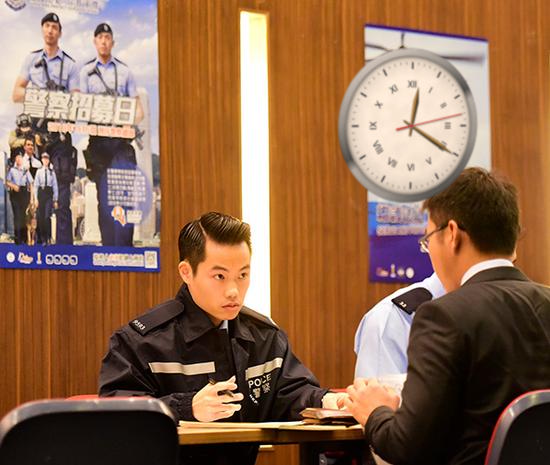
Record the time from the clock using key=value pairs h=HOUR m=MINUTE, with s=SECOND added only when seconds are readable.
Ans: h=12 m=20 s=13
